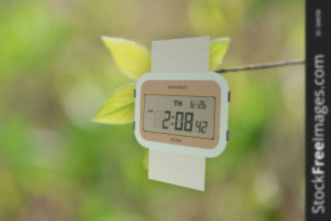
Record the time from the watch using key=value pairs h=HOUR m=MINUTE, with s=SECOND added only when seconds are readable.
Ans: h=2 m=8 s=42
